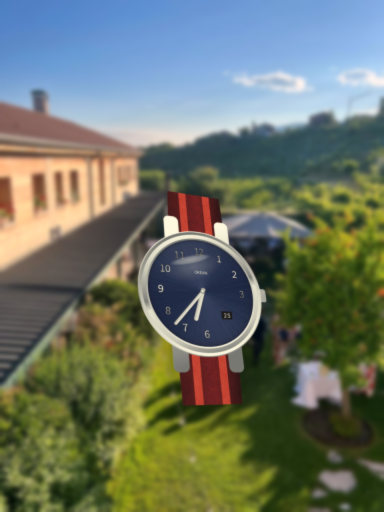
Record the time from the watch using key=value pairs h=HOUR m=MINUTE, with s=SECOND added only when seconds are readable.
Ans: h=6 m=37
